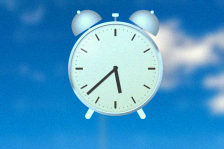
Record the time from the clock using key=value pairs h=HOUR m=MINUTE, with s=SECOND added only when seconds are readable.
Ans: h=5 m=38
